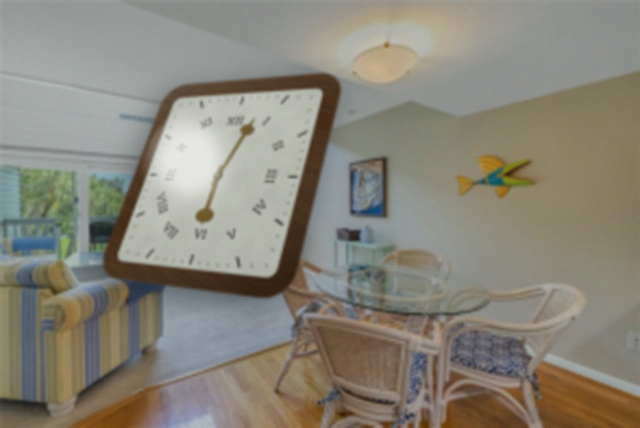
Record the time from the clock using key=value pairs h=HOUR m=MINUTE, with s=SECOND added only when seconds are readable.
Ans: h=6 m=3
